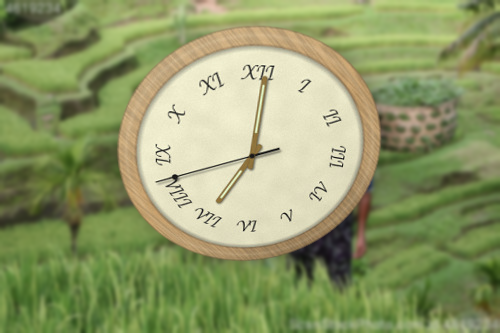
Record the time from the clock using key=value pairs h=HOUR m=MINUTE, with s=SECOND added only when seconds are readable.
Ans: h=7 m=0 s=42
